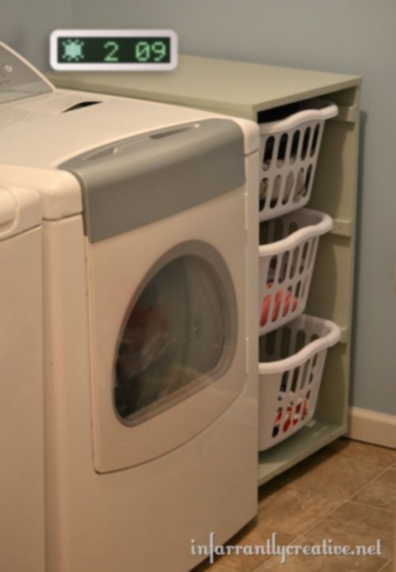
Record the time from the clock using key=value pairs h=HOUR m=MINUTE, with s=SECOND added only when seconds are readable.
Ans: h=2 m=9
